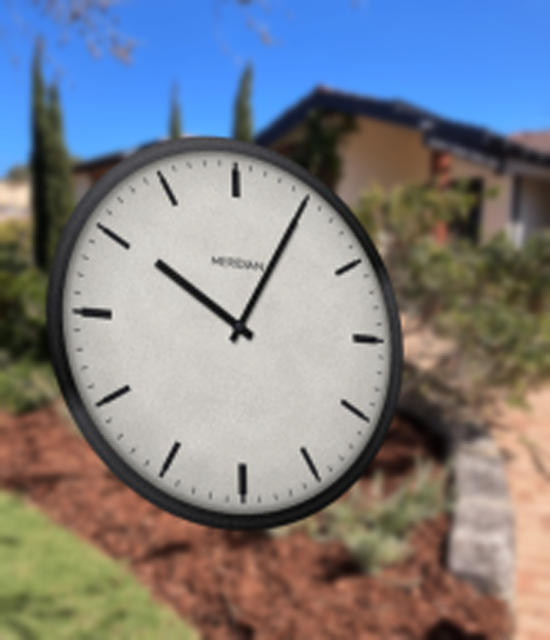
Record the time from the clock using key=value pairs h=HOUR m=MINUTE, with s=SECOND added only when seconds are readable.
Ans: h=10 m=5
